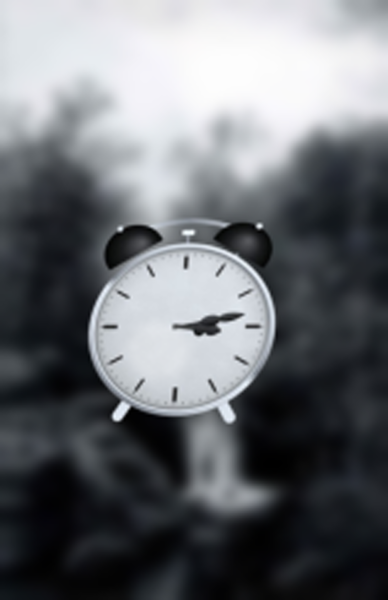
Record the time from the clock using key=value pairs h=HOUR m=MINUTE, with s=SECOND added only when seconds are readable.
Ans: h=3 m=13
